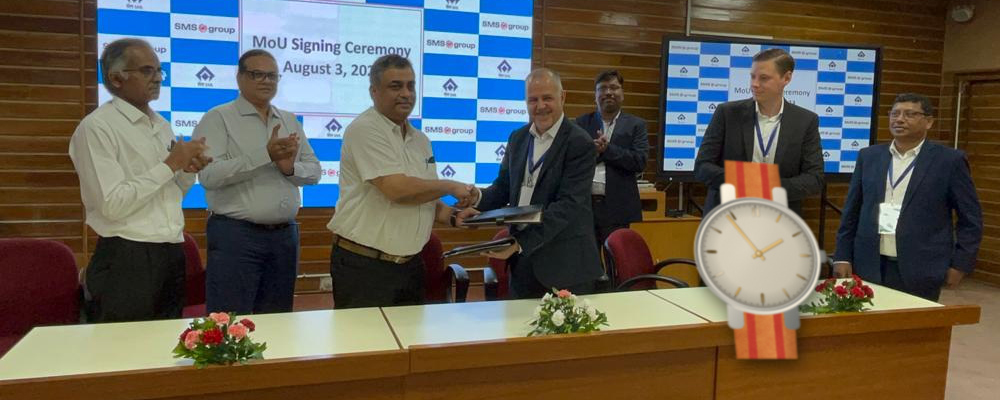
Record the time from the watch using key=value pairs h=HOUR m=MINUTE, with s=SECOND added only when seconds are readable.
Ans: h=1 m=54
